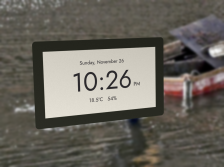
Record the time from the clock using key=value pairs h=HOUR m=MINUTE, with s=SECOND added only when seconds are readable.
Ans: h=10 m=26
